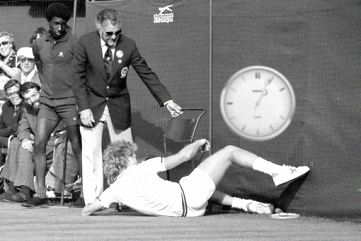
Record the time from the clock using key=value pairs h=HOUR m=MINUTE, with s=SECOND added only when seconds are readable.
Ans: h=1 m=4
